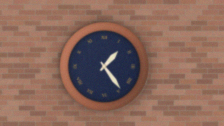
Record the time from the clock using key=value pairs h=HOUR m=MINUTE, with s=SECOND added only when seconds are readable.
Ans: h=1 m=24
